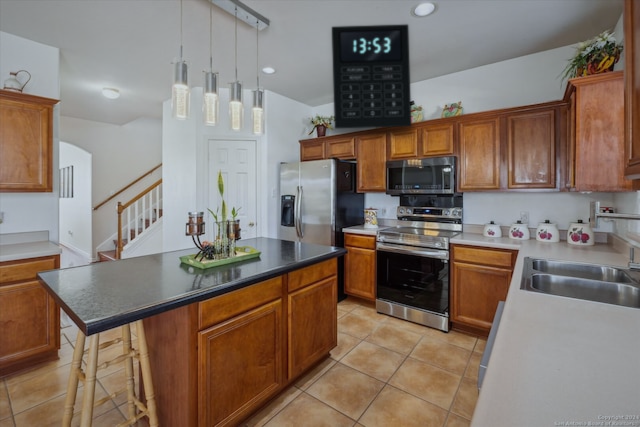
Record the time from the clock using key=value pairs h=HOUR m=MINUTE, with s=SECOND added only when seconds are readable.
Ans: h=13 m=53
